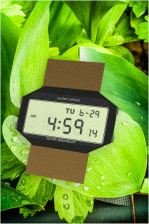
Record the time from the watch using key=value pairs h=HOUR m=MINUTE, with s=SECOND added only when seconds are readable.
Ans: h=4 m=59 s=14
